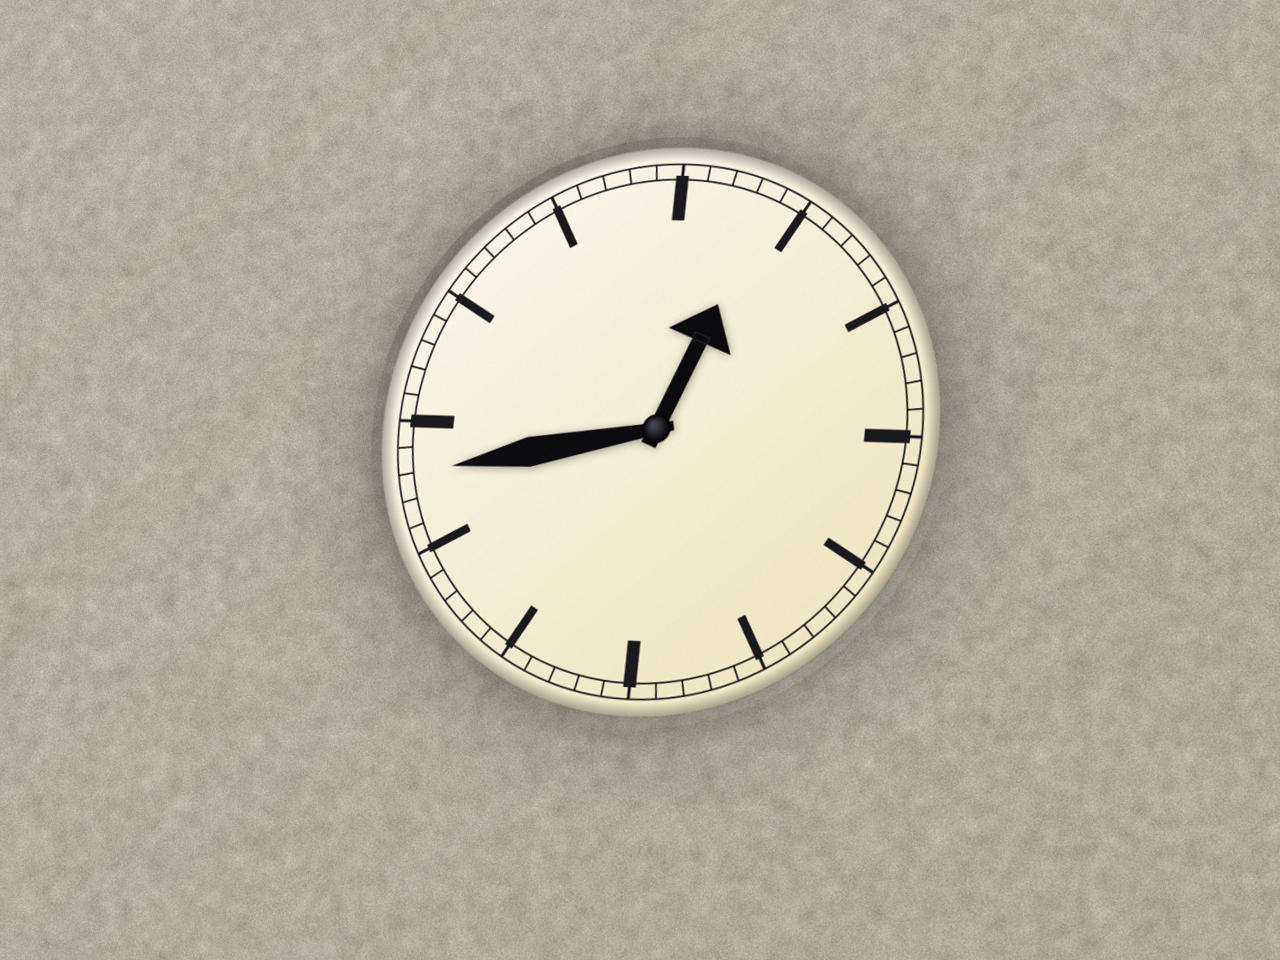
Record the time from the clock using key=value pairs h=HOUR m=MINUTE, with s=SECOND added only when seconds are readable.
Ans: h=12 m=43
